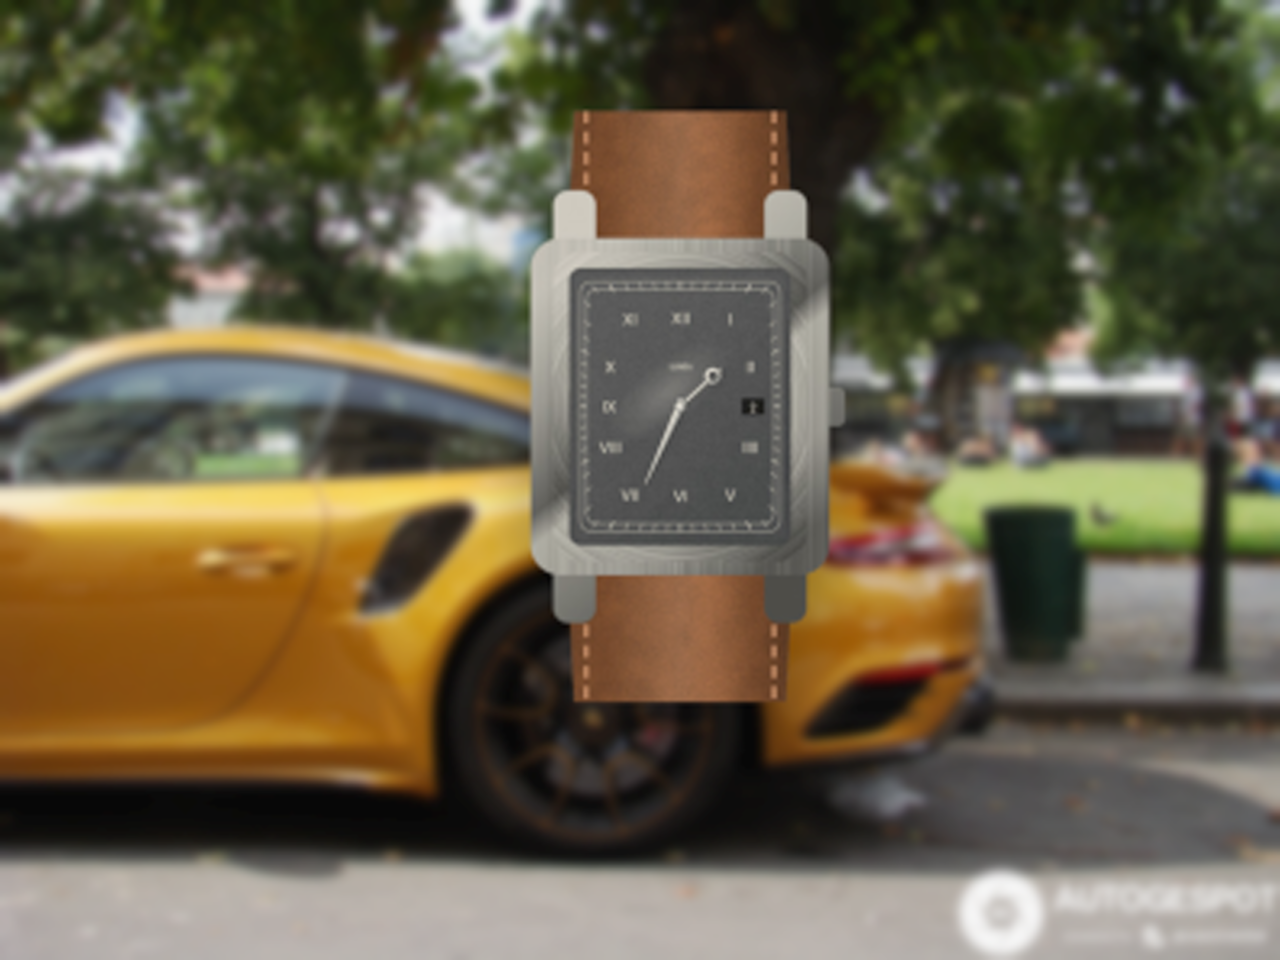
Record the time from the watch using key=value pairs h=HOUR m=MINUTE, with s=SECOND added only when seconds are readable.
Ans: h=1 m=34
